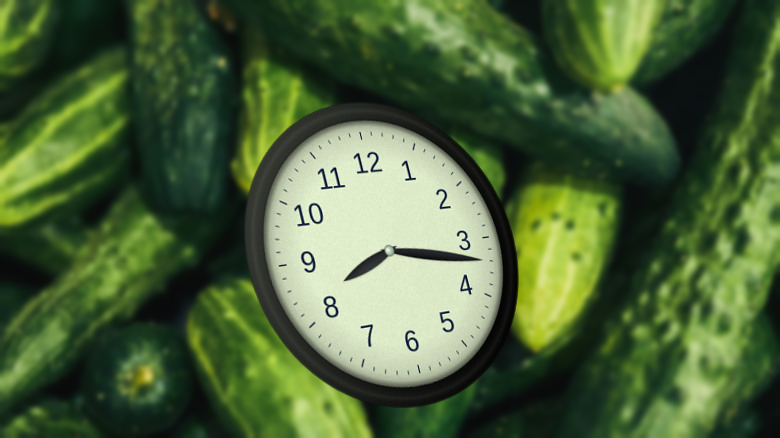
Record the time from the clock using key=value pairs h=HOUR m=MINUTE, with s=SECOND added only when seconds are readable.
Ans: h=8 m=17
